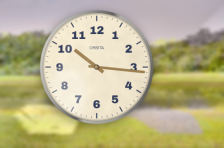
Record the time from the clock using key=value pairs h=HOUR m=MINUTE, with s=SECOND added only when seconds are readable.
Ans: h=10 m=16
